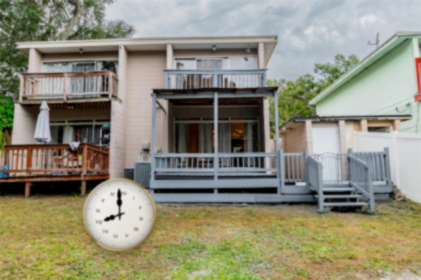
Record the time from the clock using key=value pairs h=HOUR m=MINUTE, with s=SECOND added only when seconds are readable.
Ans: h=7 m=58
